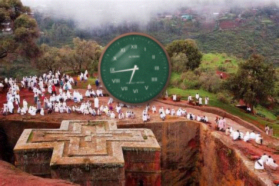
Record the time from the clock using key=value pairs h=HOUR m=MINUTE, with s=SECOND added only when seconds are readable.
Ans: h=6 m=44
